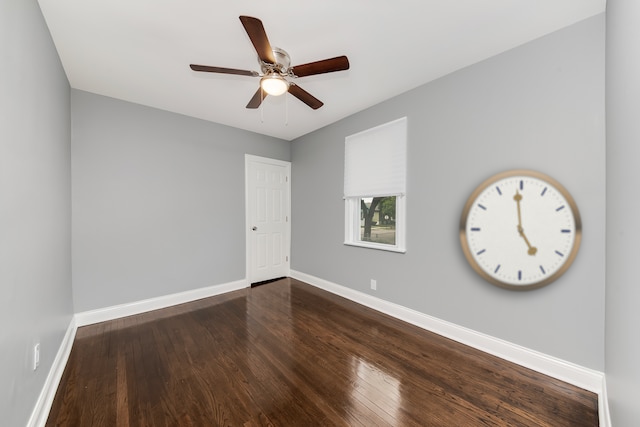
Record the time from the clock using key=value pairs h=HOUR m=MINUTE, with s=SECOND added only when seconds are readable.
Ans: h=4 m=59
